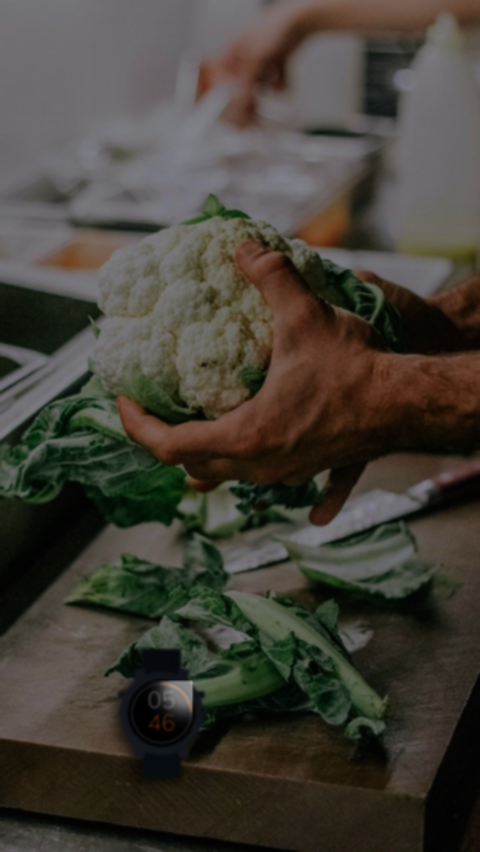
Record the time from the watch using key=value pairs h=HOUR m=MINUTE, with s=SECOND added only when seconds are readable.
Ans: h=5 m=46
